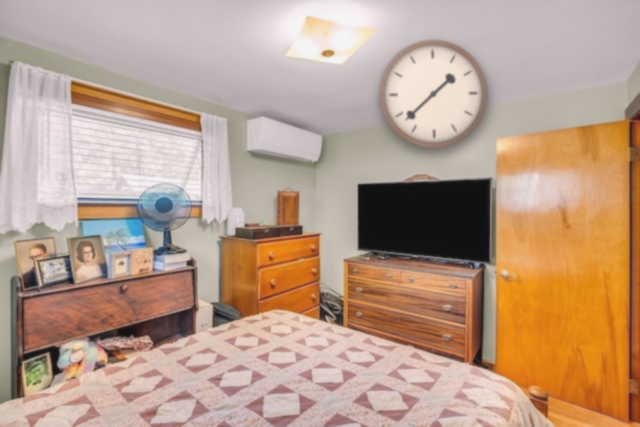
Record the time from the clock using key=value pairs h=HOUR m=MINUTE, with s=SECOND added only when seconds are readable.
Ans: h=1 m=38
